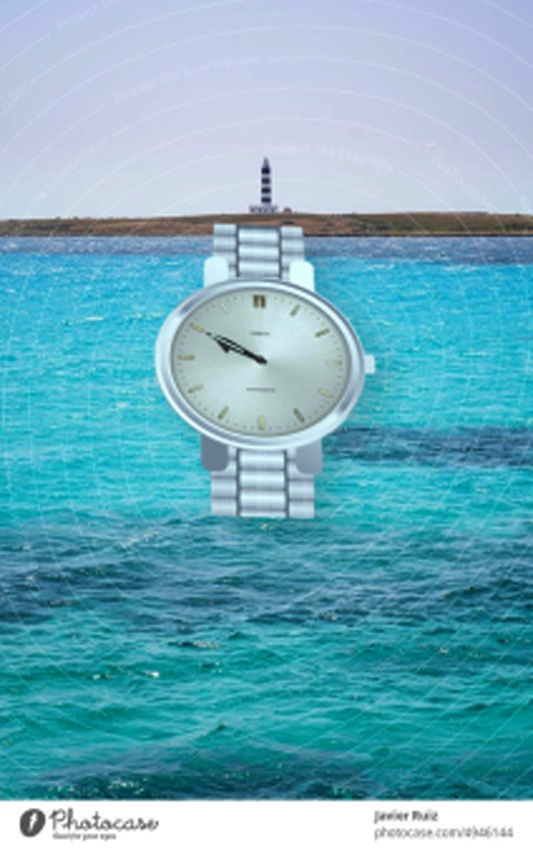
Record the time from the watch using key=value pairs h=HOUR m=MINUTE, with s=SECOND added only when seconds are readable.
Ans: h=9 m=50
